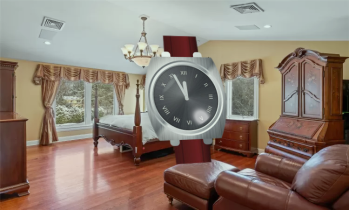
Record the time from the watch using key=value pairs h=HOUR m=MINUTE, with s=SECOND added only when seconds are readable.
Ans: h=11 m=56
